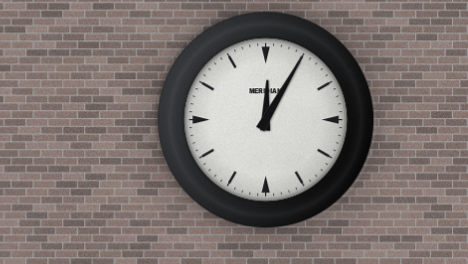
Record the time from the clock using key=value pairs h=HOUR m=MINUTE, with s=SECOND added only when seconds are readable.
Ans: h=12 m=5
